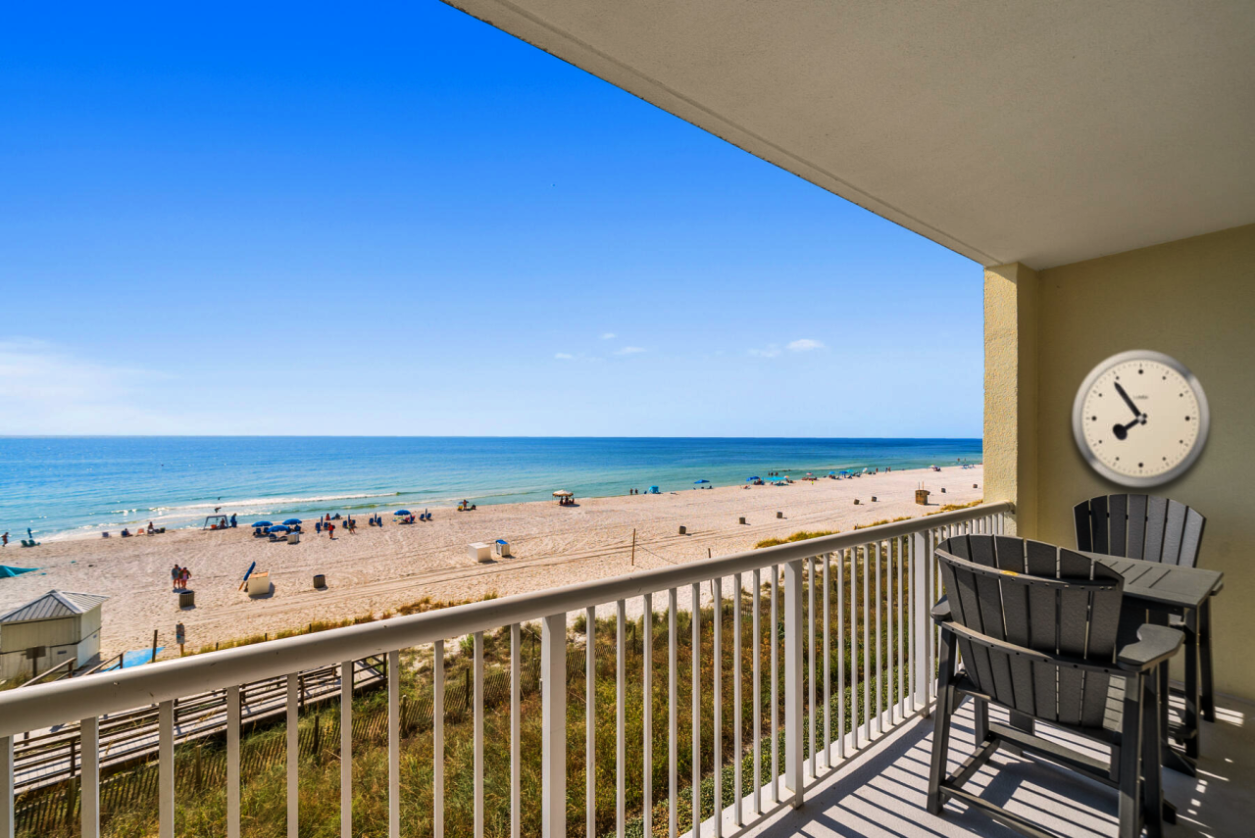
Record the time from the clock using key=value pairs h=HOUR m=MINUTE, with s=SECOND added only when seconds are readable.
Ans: h=7 m=54
